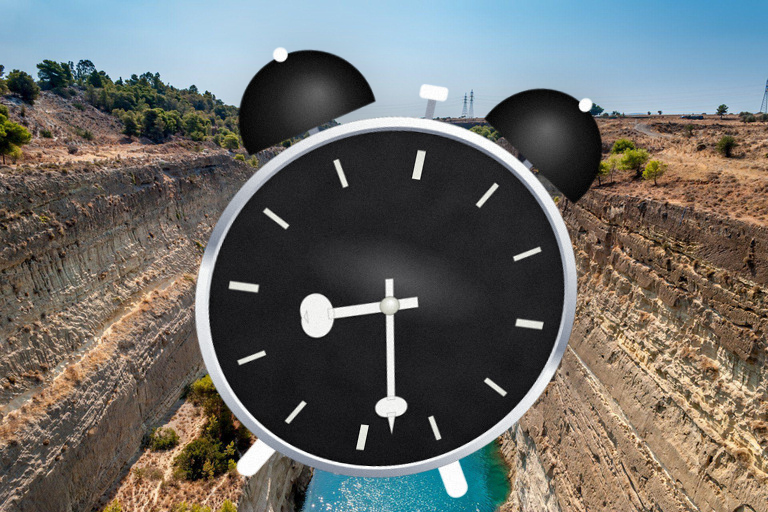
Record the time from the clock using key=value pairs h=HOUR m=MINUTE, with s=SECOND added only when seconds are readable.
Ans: h=8 m=28
